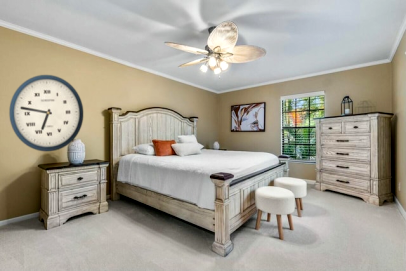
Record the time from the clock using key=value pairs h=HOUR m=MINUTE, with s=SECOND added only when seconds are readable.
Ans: h=6 m=47
